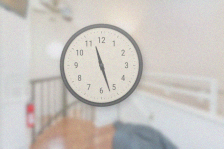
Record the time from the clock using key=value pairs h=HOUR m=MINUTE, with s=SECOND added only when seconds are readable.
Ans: h=11 m=27
